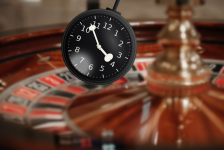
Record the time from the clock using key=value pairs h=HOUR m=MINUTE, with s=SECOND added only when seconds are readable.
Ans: h=3 m=53
